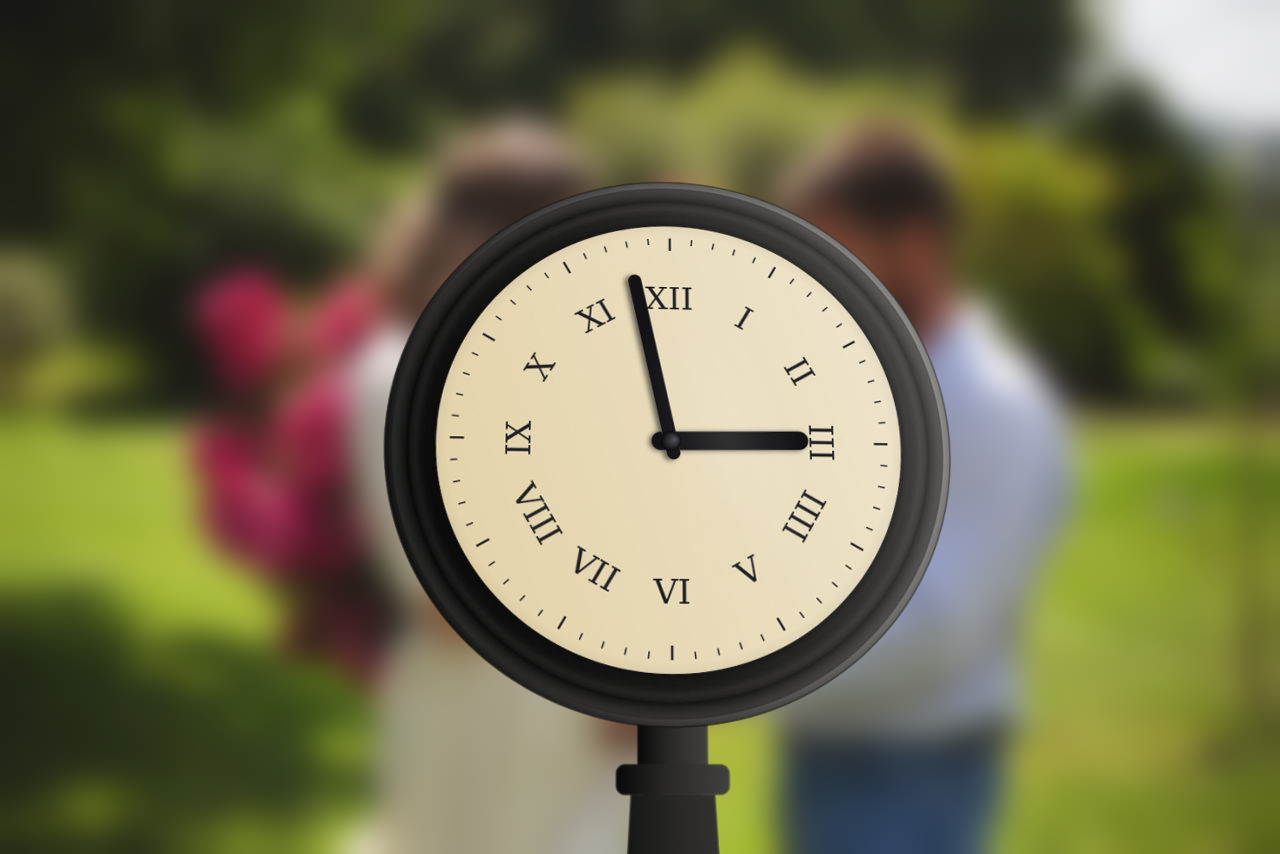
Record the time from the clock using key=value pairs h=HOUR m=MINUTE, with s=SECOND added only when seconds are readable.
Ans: h=2 m=58
